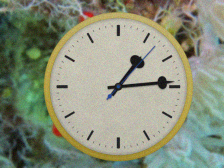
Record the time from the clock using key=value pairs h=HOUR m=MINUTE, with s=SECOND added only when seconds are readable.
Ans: h=1 m=14 s=7
